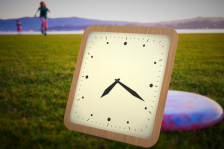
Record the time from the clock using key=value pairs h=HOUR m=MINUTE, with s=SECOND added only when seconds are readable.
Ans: h=7 m=19
